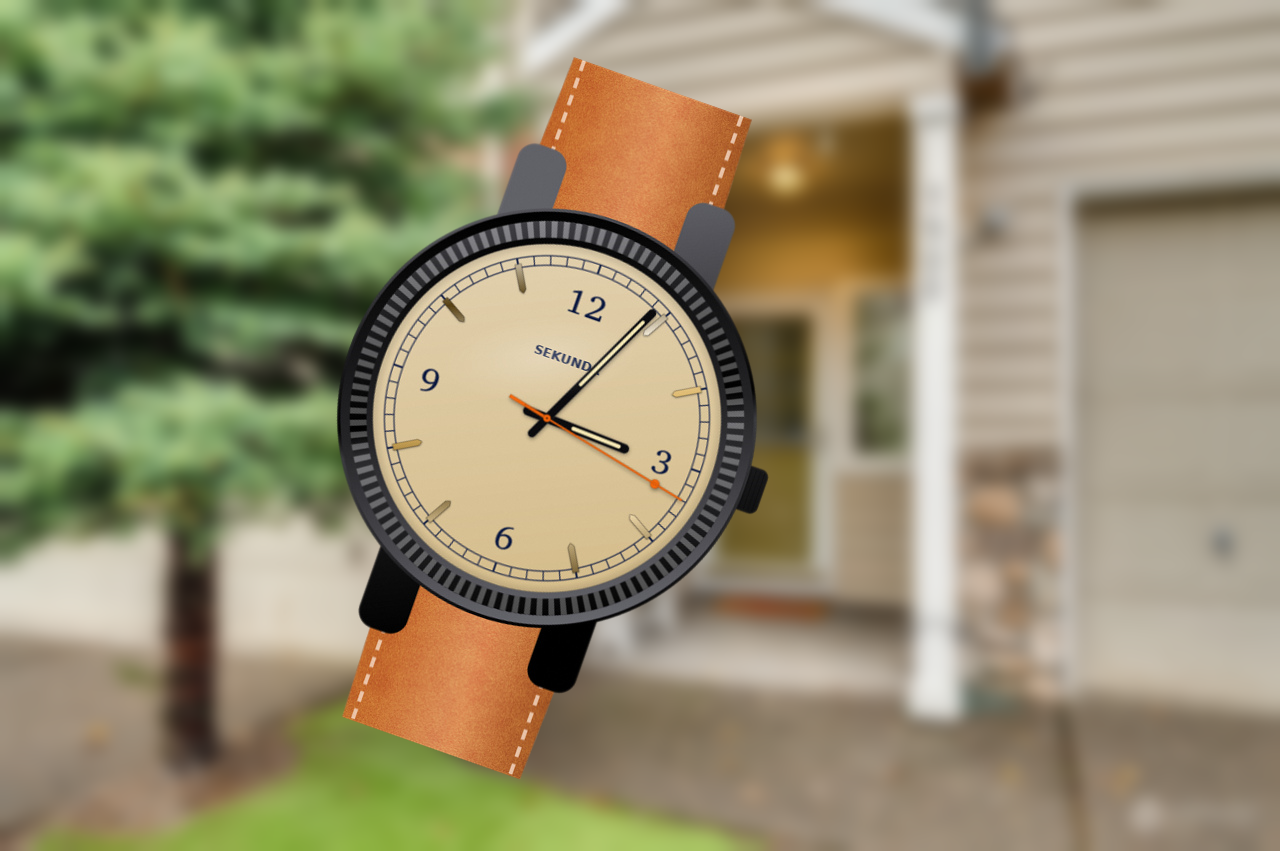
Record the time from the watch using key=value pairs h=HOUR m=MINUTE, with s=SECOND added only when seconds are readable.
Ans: h=3 m=4 s=17
